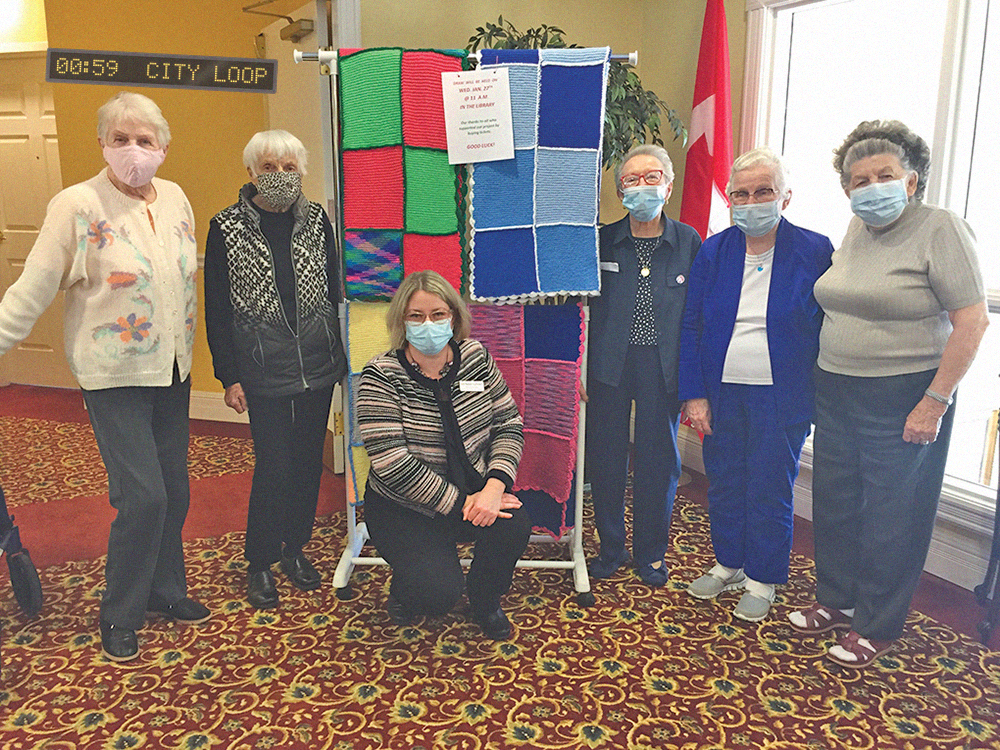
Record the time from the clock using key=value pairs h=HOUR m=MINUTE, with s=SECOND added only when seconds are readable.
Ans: h=0 m=59
